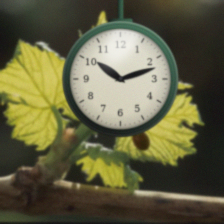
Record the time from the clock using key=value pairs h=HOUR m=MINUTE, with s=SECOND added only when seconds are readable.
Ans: h=10 m=12
